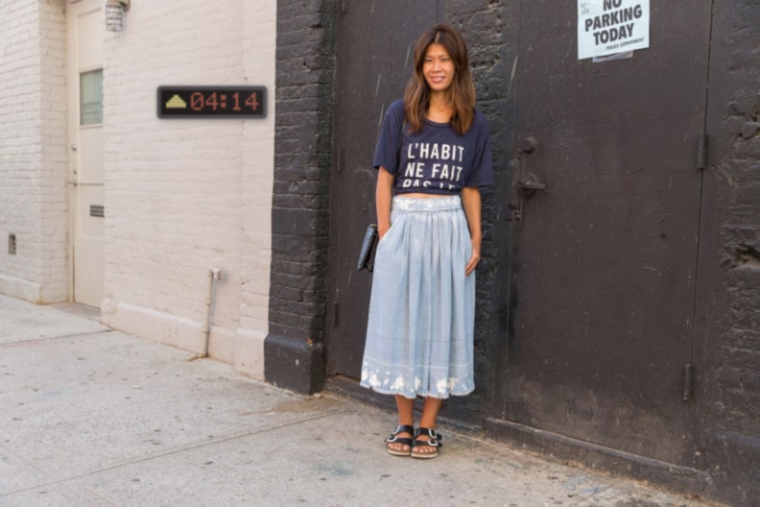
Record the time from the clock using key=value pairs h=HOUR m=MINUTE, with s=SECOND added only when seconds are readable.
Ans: h=4 m=14
